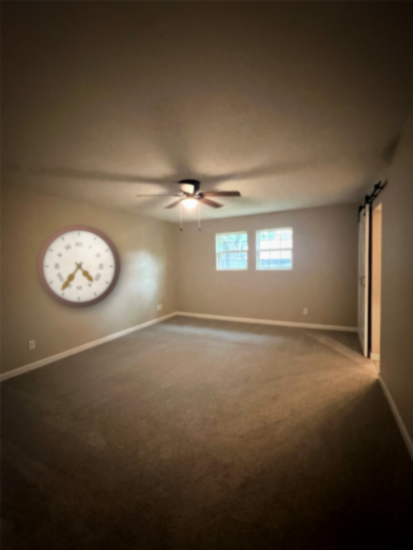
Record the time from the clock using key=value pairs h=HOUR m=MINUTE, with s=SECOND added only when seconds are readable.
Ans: h=4 m=36
